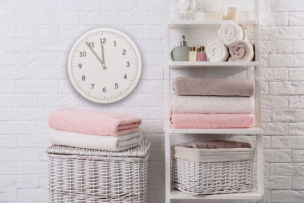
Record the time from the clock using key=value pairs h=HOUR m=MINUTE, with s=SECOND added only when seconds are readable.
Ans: h=11 m=54
